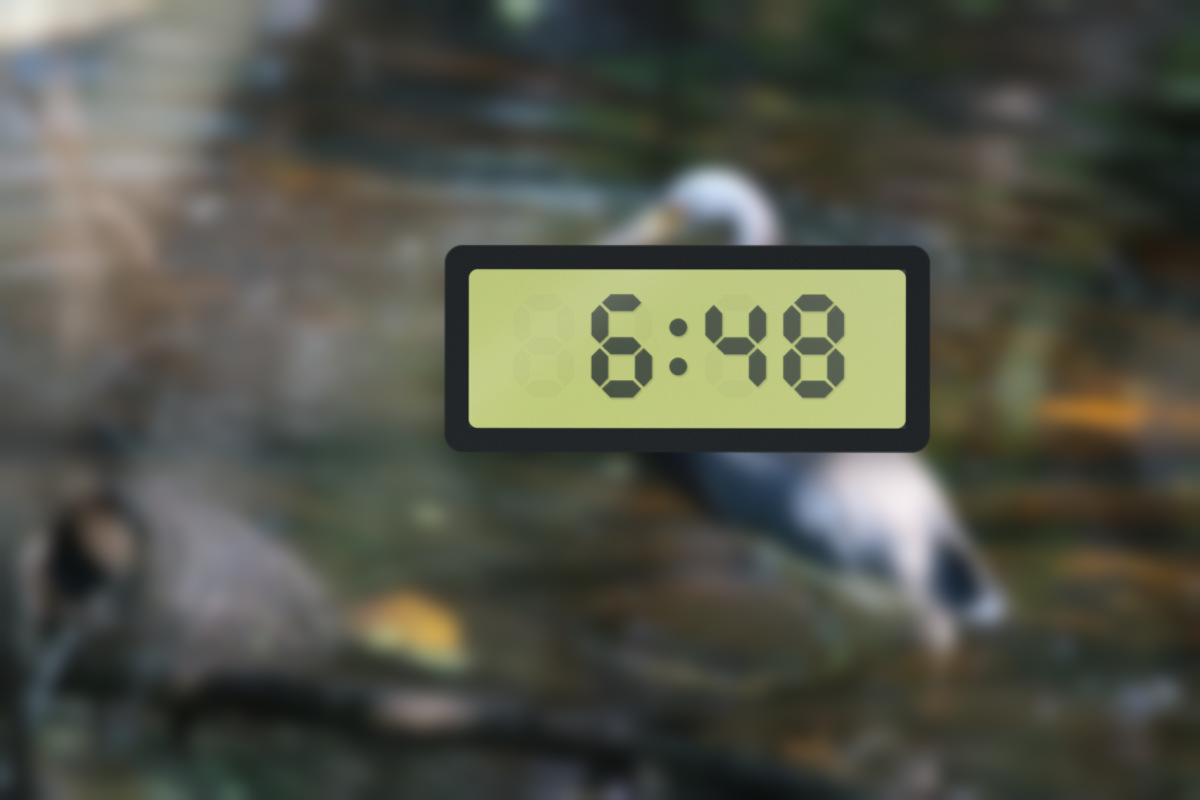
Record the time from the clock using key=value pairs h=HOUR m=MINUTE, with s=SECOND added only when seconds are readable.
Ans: h=6 m=48
